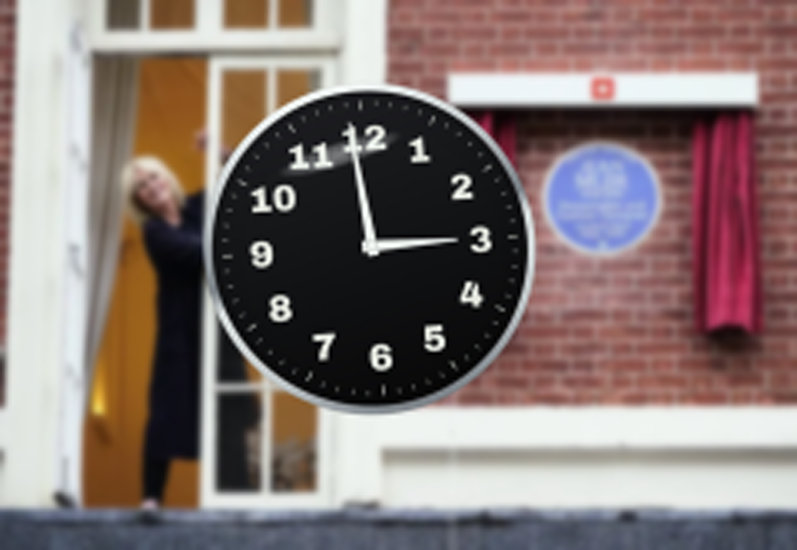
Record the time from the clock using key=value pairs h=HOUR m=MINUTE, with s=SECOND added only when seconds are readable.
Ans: h=2 m=59
